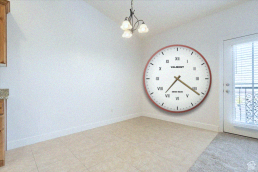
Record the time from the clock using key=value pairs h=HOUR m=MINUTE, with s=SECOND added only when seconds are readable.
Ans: h=7 m=21
